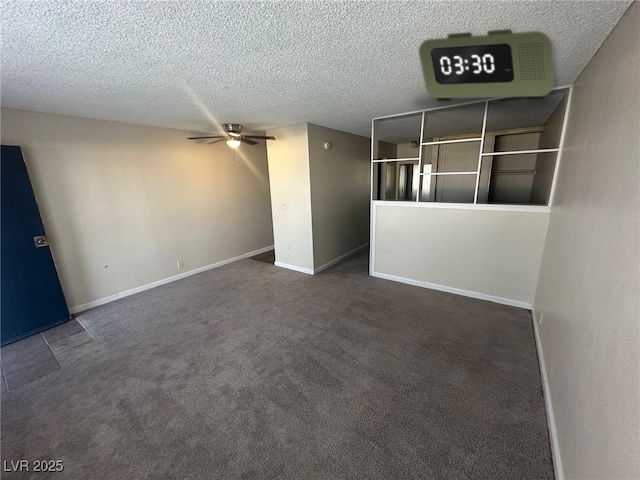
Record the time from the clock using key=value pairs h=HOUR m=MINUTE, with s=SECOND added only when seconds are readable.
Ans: h=3 m=30
